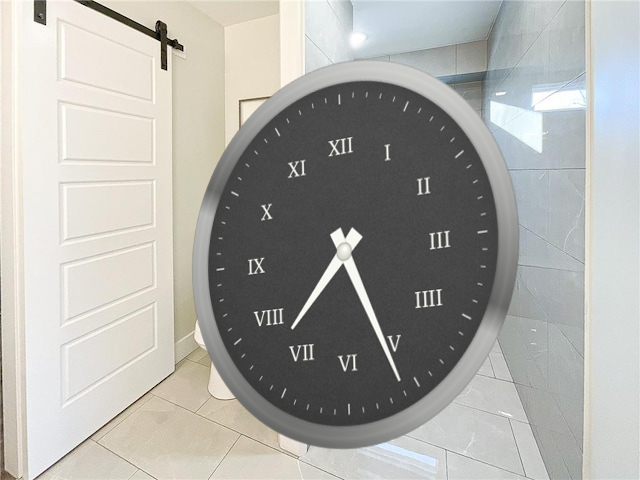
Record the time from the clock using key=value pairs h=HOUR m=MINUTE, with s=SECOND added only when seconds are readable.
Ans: h=7 m=26
